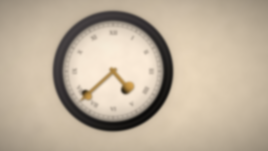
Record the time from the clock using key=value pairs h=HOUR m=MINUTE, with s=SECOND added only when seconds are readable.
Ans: h=4 m=38
